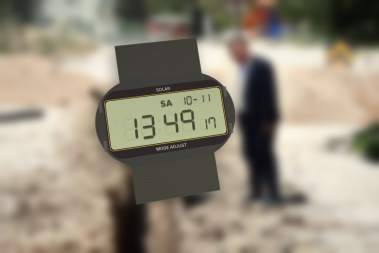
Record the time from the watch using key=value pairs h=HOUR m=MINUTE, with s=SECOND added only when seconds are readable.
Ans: h=13 m=49 s=17
